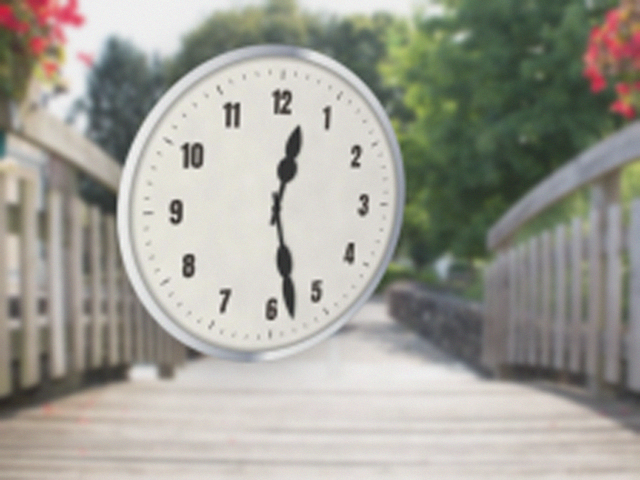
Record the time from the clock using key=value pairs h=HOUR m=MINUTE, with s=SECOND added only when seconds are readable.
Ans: h=12 m=28
